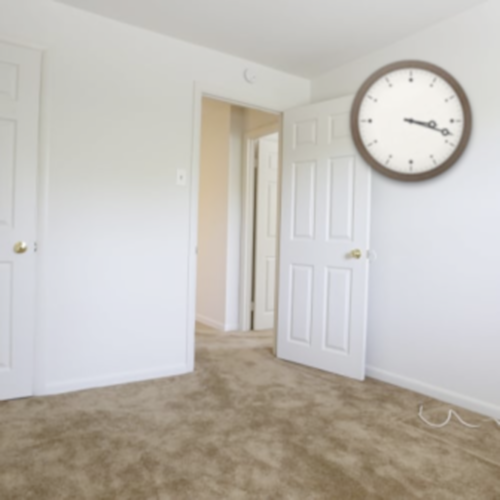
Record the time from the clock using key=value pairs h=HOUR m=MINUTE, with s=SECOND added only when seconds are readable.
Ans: h=3 m=18
